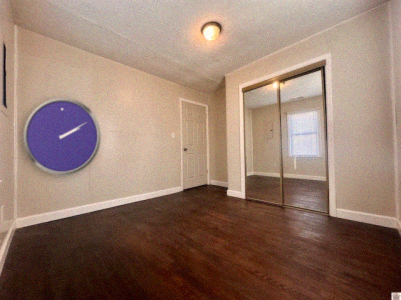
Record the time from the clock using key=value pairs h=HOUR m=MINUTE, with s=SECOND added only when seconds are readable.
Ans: h=2 m=10
